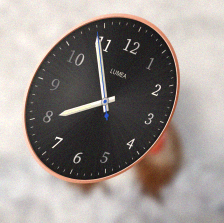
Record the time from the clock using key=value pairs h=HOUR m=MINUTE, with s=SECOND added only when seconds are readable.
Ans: h=7 m=53 s=54
